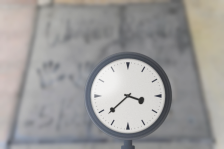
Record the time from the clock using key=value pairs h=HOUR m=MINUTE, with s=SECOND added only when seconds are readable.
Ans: h=3 m=38
